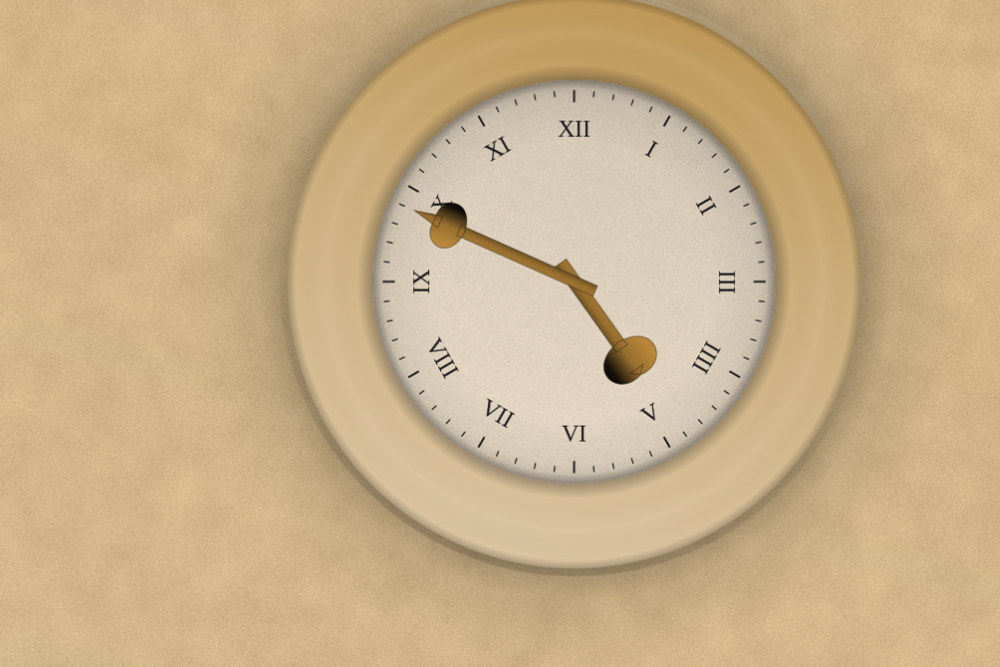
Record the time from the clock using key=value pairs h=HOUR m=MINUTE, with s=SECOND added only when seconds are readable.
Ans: h=4 m=49
